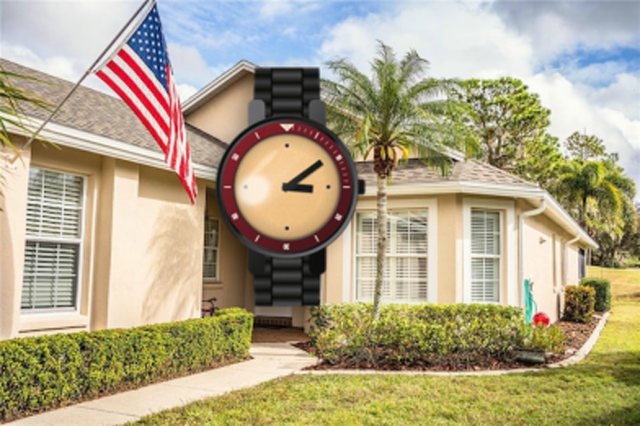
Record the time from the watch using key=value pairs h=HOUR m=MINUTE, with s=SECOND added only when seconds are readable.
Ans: h=3 m=9
